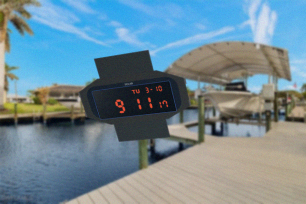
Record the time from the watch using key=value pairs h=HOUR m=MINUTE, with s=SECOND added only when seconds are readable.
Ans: h=9 m=11 s=17
